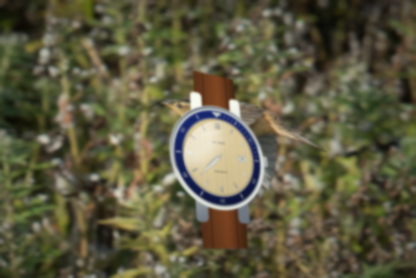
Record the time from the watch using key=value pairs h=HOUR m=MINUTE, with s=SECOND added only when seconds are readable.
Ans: h=7 m=38
